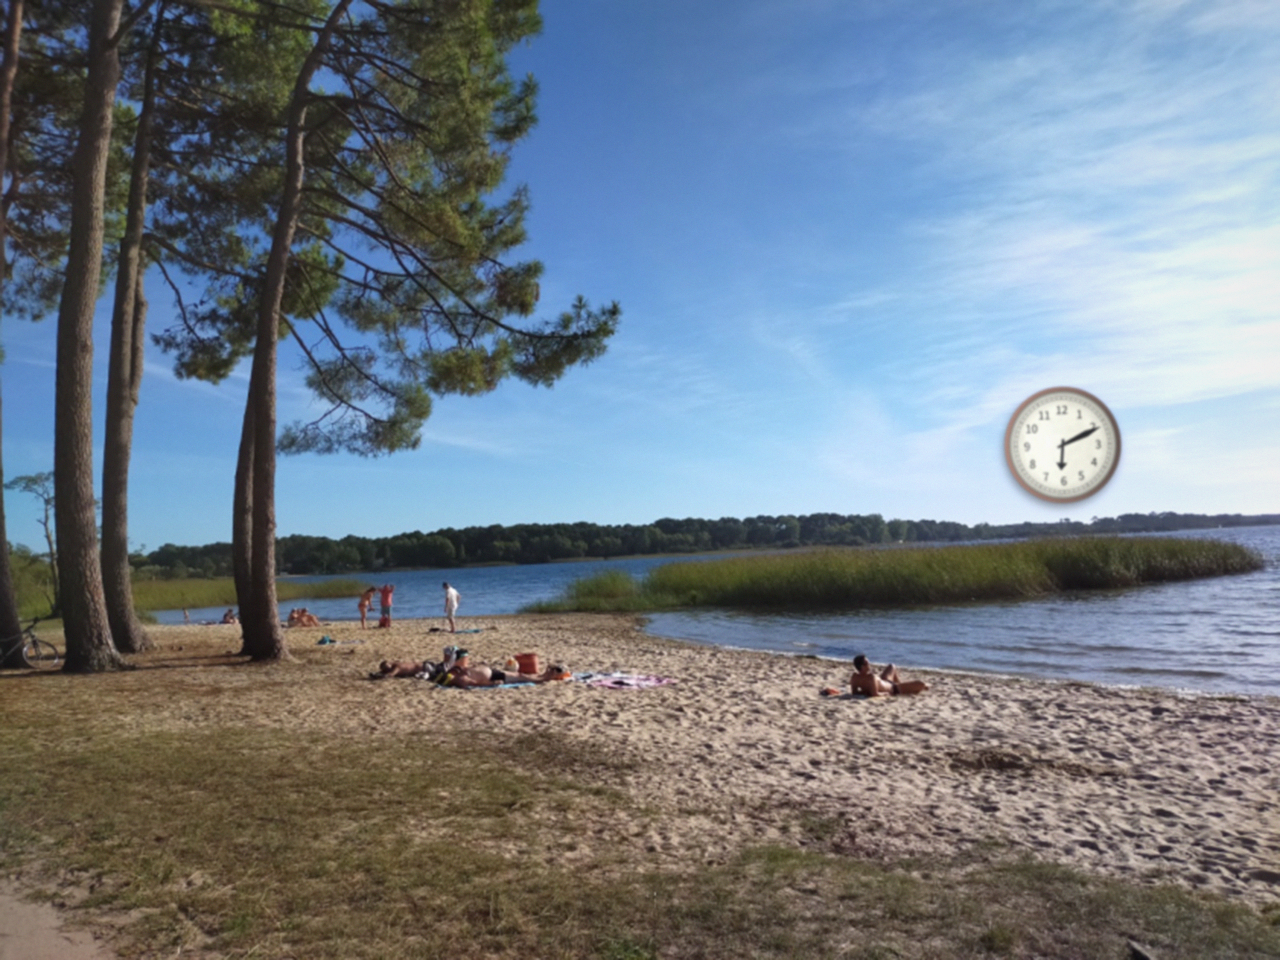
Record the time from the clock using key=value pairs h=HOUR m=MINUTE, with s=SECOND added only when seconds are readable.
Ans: h=6 m=11
